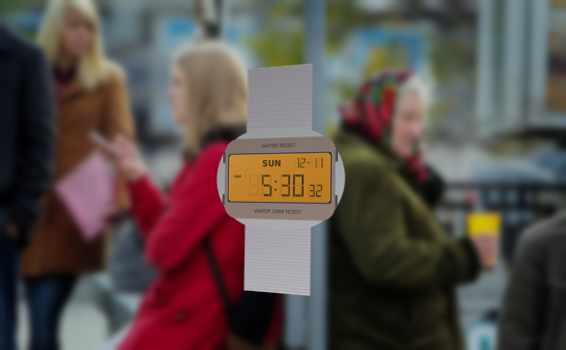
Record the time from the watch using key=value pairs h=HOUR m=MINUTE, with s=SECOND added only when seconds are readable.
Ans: h=5 m=30 s=32
